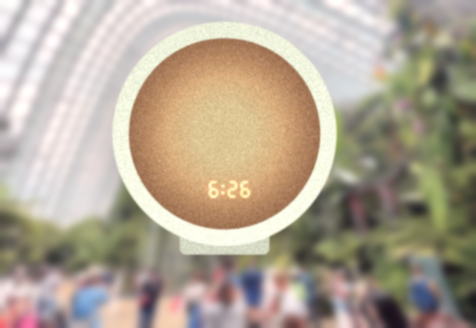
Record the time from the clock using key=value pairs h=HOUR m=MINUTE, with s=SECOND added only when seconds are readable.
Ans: h=6 m=26
